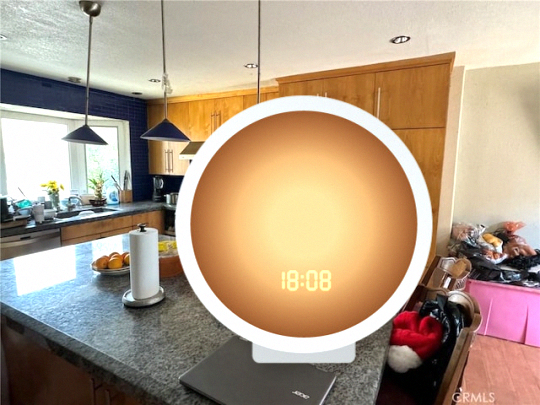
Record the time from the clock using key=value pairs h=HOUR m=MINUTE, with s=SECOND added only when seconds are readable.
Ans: h=18 m=8
